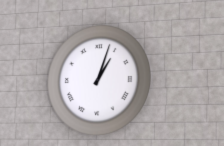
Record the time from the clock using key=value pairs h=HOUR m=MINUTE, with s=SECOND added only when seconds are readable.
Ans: h=1 m=3
